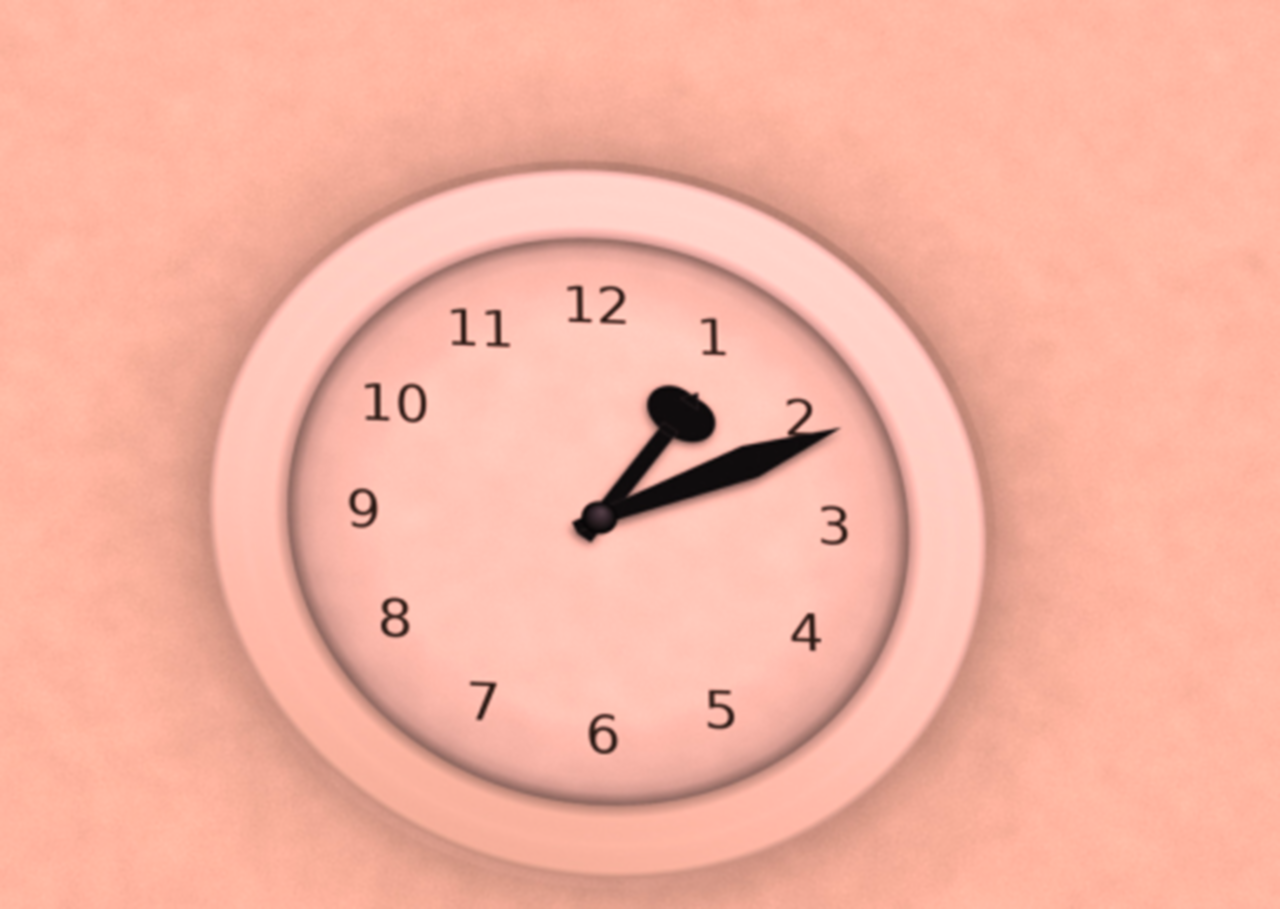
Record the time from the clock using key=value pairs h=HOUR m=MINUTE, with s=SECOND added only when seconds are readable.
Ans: h=1 m=11
